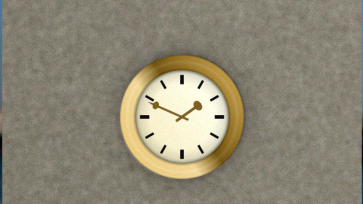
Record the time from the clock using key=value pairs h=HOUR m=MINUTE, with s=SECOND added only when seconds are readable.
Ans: h=1 m=49
